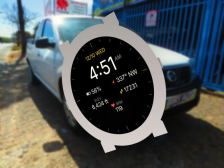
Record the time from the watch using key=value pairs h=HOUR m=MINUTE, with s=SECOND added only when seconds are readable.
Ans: h=4 m=51
